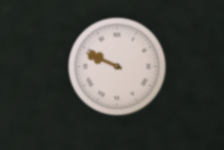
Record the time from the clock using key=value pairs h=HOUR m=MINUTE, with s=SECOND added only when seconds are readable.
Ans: h=9 m=49
